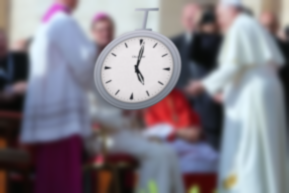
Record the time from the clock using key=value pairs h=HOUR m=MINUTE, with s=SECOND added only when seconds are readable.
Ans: h=5 m=1
